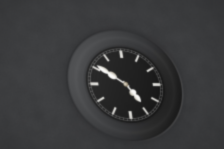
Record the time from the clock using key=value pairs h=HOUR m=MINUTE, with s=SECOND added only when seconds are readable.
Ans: h=4 m=51
